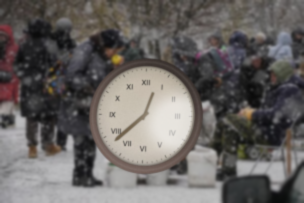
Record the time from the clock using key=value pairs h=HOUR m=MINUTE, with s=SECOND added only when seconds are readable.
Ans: h=12 m=38
